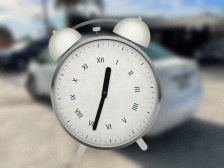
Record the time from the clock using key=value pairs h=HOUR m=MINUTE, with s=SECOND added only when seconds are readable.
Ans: h=12 m=34
